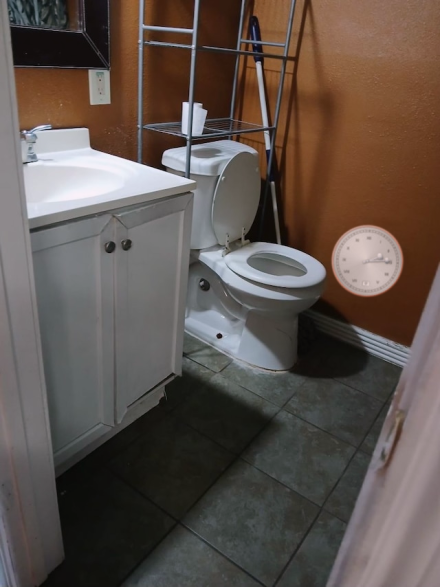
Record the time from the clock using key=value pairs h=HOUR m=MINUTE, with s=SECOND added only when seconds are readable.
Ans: h=2 m=14
